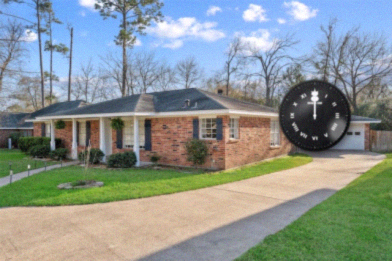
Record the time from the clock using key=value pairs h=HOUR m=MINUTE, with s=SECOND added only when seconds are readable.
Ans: h=12 m=0
